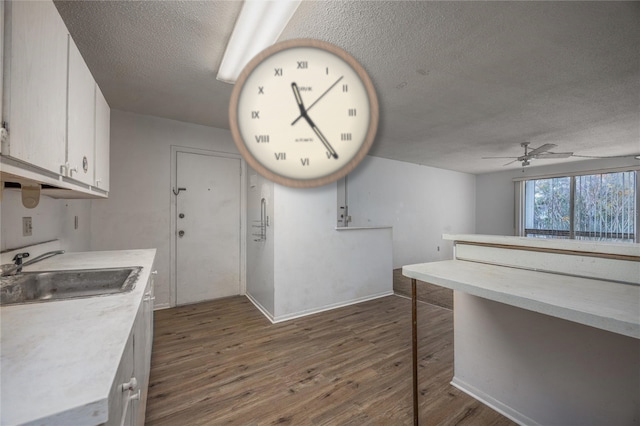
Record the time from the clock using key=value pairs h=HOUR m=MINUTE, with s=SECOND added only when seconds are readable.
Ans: h=11 m=24 s=8
